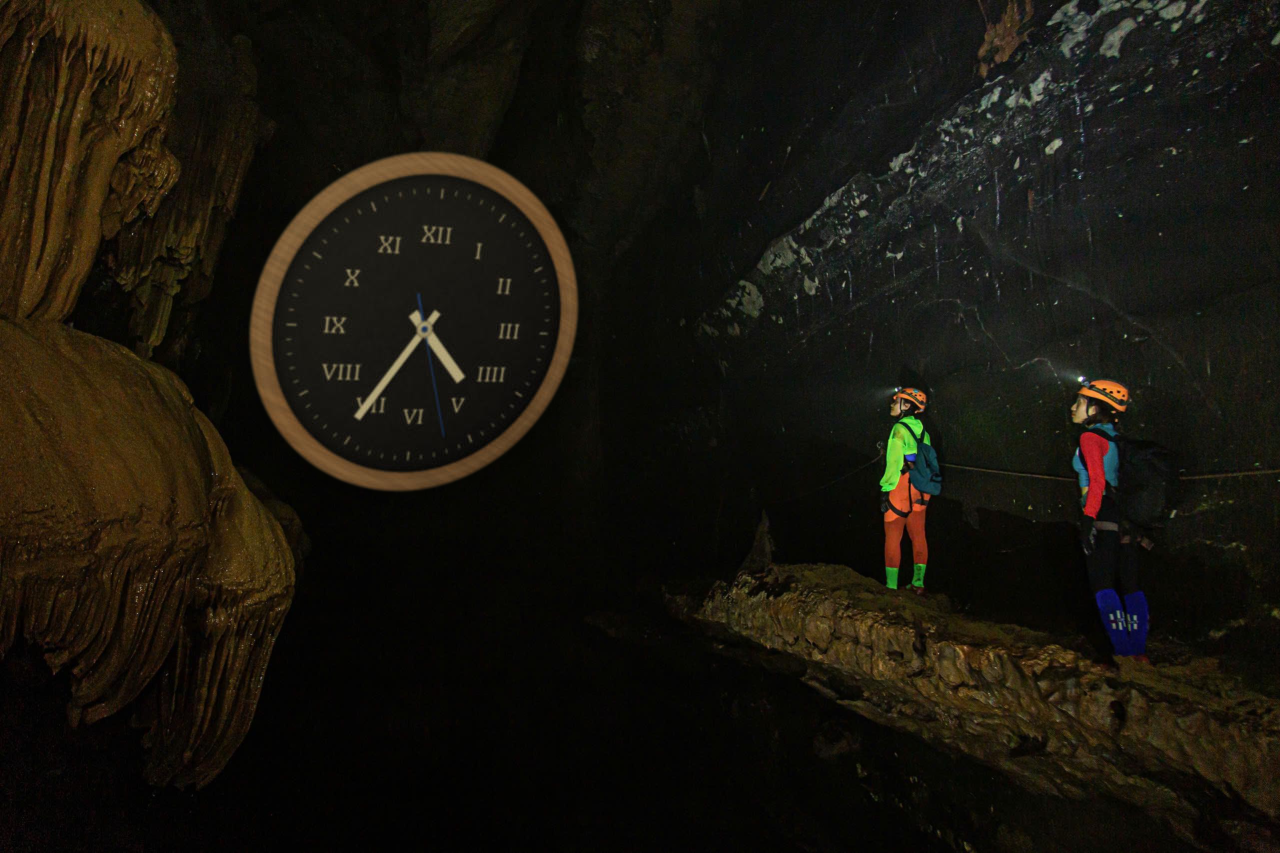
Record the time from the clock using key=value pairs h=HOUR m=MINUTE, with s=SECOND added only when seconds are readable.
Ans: h=4 m=35 s=27
